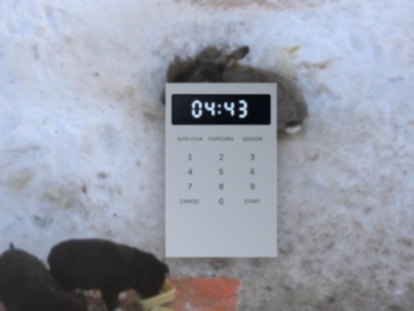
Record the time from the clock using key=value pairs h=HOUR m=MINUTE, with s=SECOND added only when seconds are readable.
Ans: h=4 m=43
